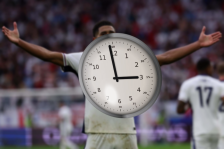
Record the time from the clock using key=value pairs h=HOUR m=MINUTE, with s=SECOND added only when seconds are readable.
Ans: h=2 m=59
